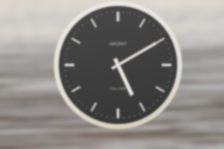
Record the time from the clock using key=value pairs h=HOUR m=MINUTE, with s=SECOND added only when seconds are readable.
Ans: h=5 m=10
